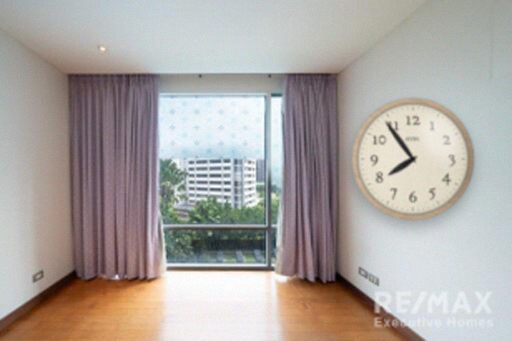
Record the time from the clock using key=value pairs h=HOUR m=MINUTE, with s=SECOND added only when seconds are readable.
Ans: h=7 m=54
